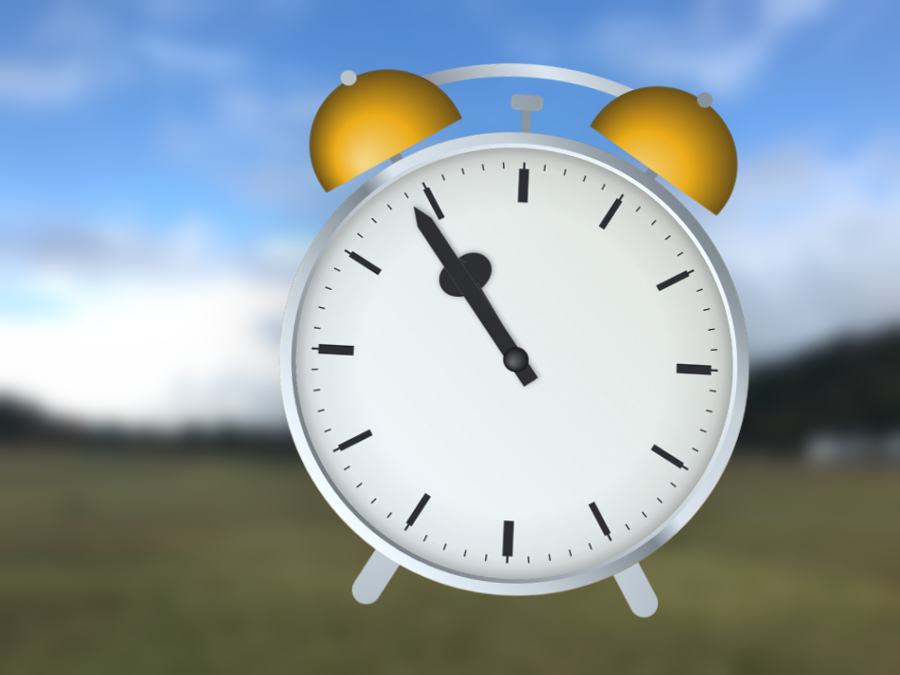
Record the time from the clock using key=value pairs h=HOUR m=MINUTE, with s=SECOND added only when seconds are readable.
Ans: h=10 m=54
